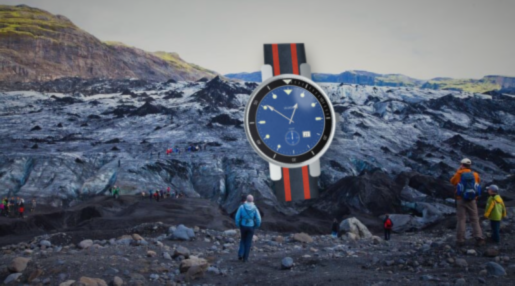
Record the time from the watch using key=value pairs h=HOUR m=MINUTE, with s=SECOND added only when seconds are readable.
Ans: h=12 m=51
